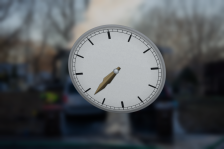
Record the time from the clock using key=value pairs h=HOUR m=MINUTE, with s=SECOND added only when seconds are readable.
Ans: h=7 m=38
